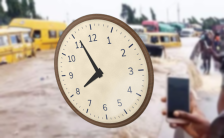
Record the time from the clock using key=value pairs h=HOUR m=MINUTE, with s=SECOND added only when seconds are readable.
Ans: h=7 m=56
